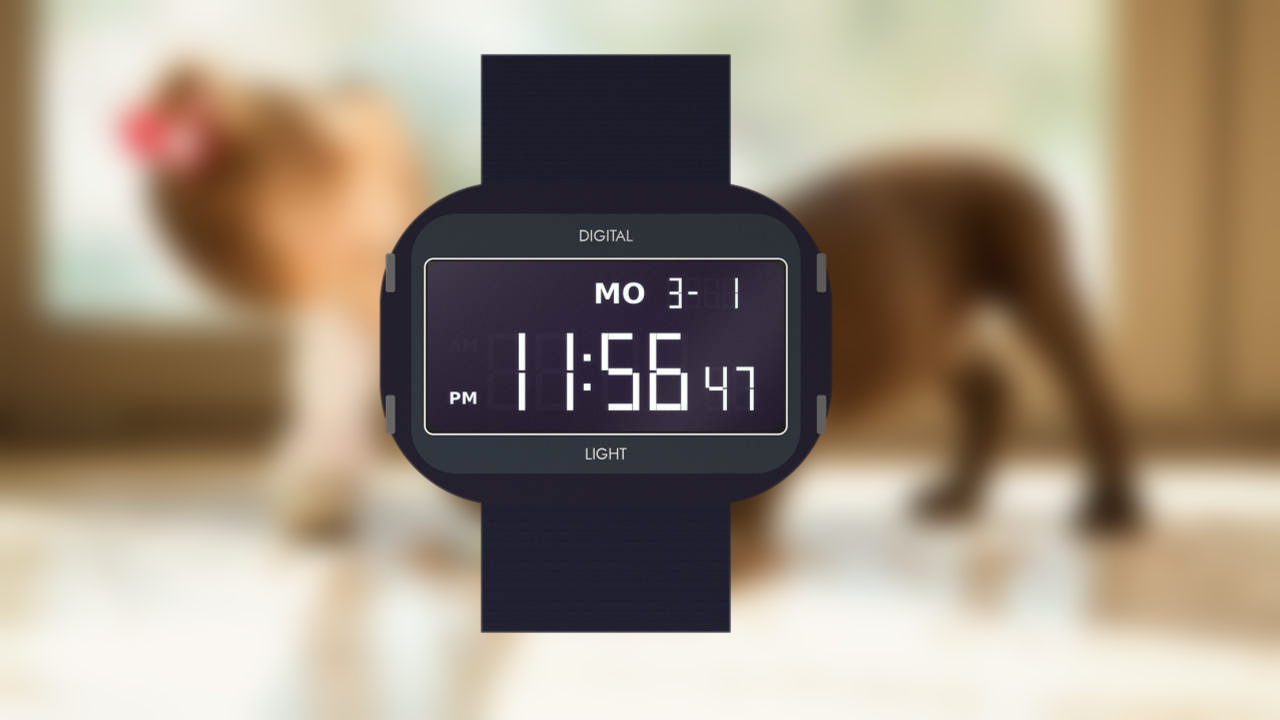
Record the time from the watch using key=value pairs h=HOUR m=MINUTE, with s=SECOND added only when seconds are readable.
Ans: h=11 m=56 s=47
